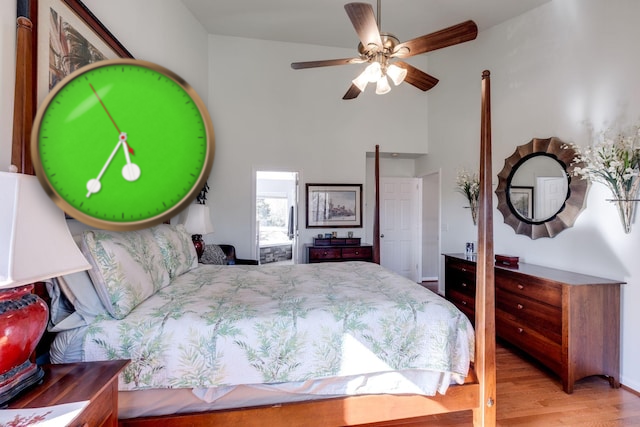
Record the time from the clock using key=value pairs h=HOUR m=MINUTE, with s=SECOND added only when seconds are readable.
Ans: h=5 m=34 s=55
